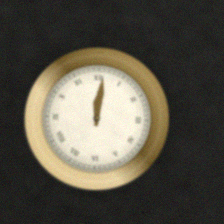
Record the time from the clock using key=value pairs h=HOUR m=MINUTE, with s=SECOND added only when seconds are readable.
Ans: h=12 m=1
